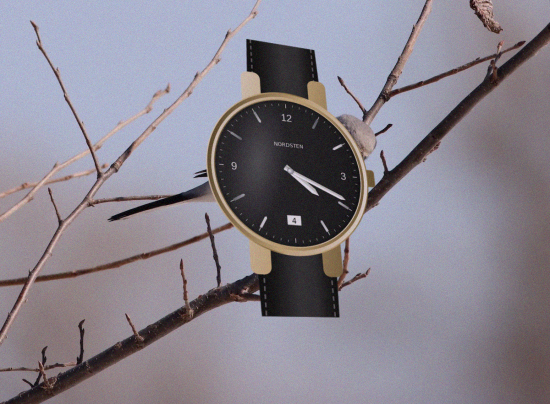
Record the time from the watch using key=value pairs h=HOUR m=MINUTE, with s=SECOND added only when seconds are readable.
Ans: h=4 m=19
